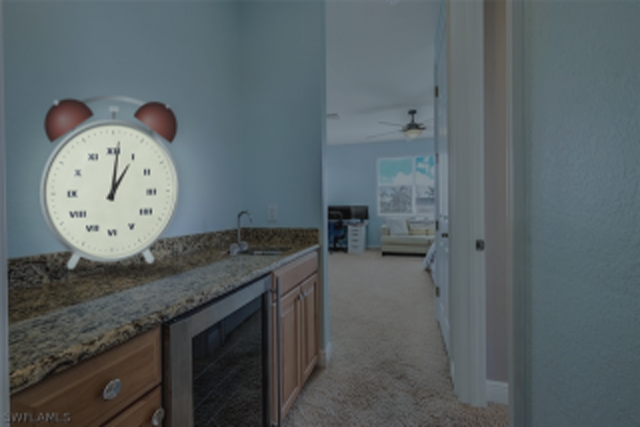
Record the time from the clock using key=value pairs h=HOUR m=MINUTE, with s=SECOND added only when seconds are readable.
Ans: h=1 m=1
